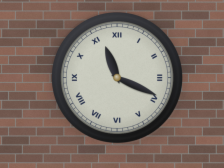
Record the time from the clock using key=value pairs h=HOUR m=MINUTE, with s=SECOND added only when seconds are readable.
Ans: h=11 m=19
